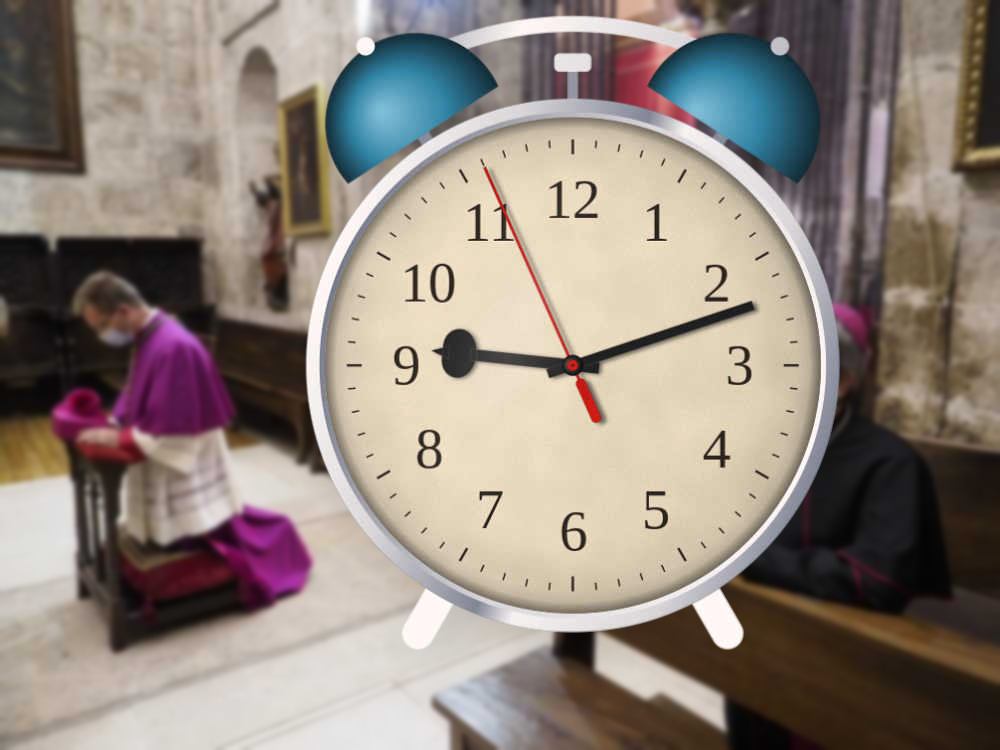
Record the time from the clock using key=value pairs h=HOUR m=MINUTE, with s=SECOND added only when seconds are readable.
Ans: h=9 m=11 s=56
